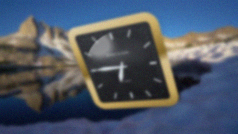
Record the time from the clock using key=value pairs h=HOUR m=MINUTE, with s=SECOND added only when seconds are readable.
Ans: h=6 m=45
